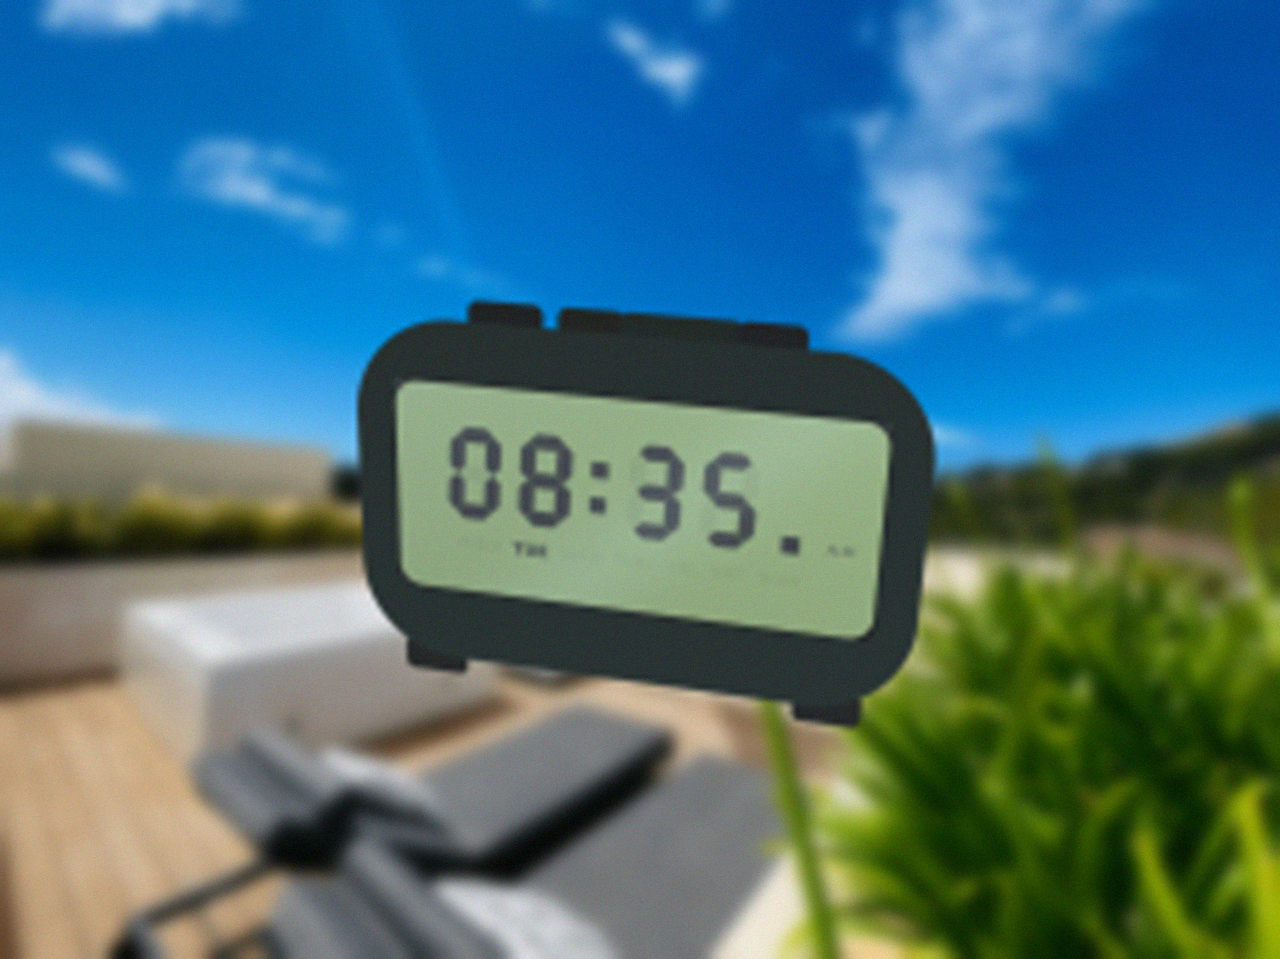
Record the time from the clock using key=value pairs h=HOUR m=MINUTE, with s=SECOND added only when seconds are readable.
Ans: h=8 m=35
